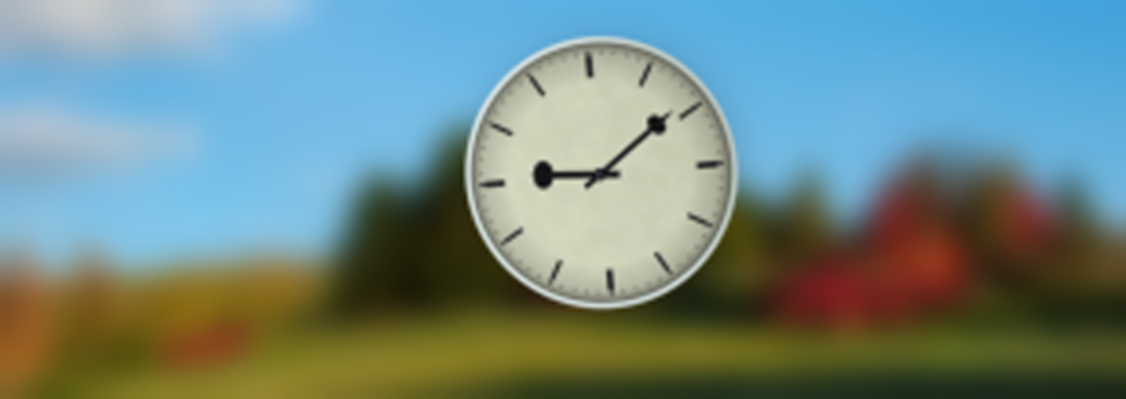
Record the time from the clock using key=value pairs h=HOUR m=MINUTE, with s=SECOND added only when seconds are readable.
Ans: h=9 m=9
